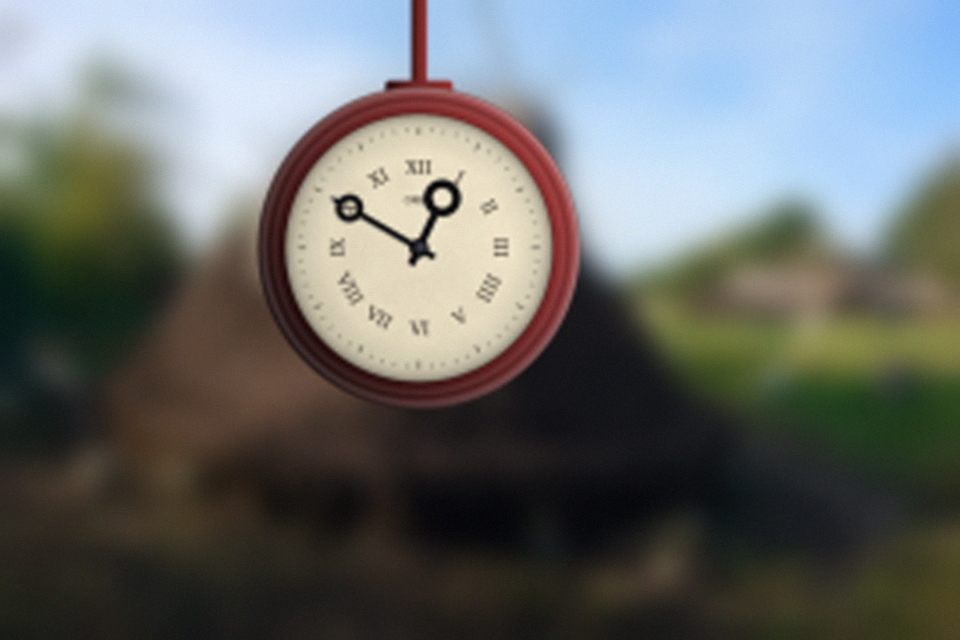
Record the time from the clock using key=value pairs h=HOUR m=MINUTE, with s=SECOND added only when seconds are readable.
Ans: h=12 m=50
